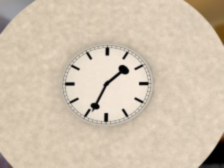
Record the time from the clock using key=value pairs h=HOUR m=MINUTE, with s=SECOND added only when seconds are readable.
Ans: h=1 m=34
